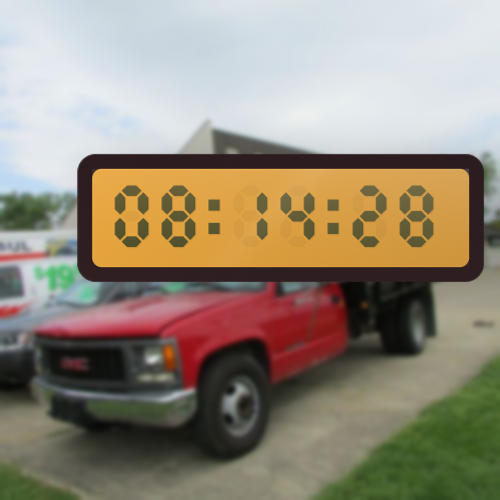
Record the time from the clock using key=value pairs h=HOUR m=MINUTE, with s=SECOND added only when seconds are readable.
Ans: h=8 m=14 s=28
